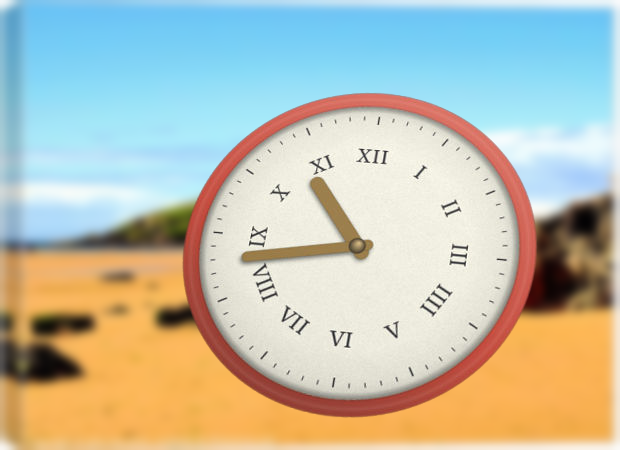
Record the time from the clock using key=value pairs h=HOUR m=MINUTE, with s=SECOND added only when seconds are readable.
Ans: h=10 m=43
